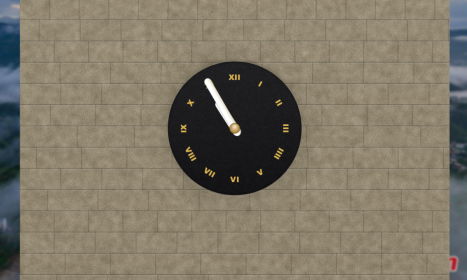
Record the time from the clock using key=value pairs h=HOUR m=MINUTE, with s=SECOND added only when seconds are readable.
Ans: h=10 m=55
